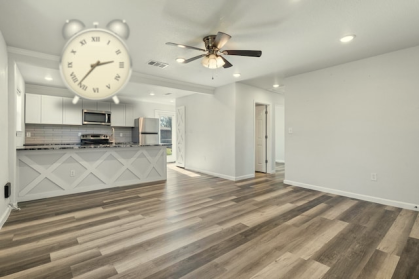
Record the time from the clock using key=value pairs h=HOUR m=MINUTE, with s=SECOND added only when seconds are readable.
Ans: h=2 m=37
